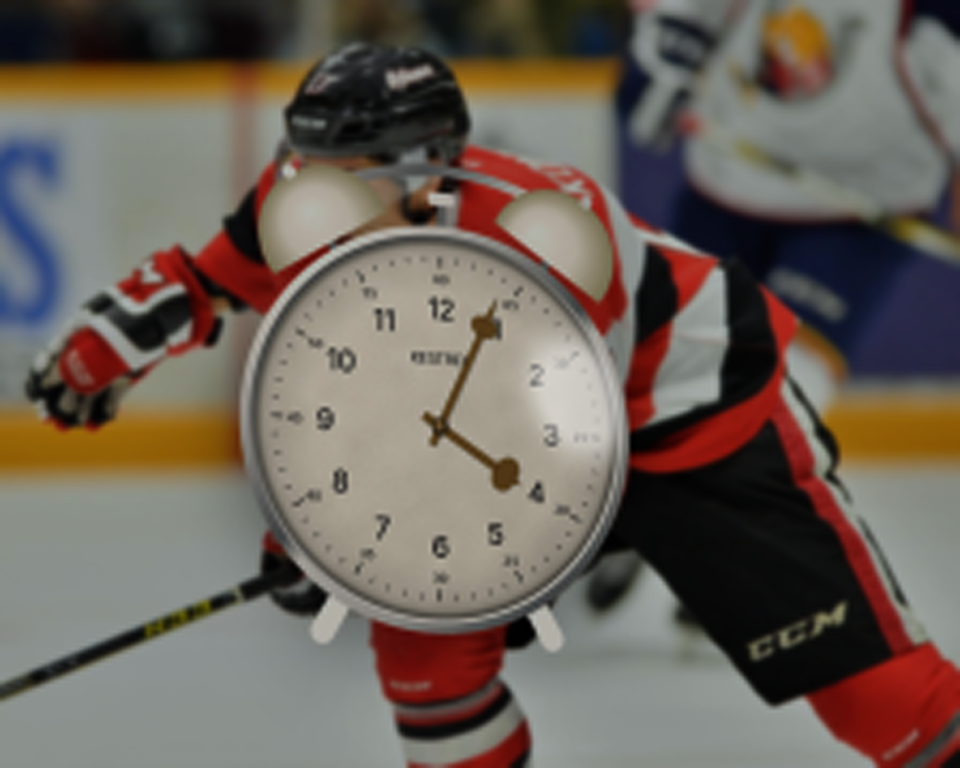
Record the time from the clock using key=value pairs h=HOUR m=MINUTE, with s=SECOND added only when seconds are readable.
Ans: h=4 m=4
